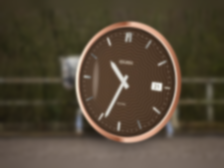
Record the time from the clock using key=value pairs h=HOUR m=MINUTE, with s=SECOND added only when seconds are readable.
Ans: h=10 m=34
